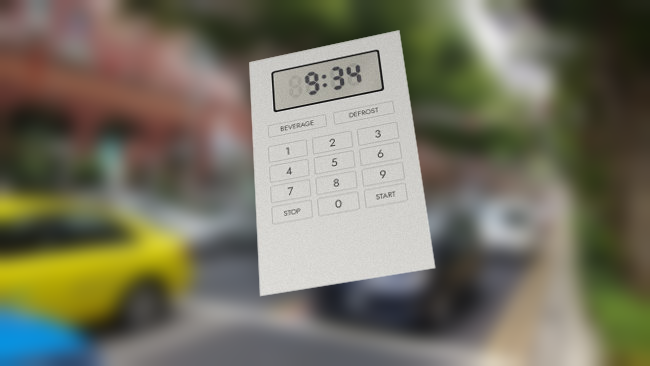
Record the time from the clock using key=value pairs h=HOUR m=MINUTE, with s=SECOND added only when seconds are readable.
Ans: h=9 m=34
